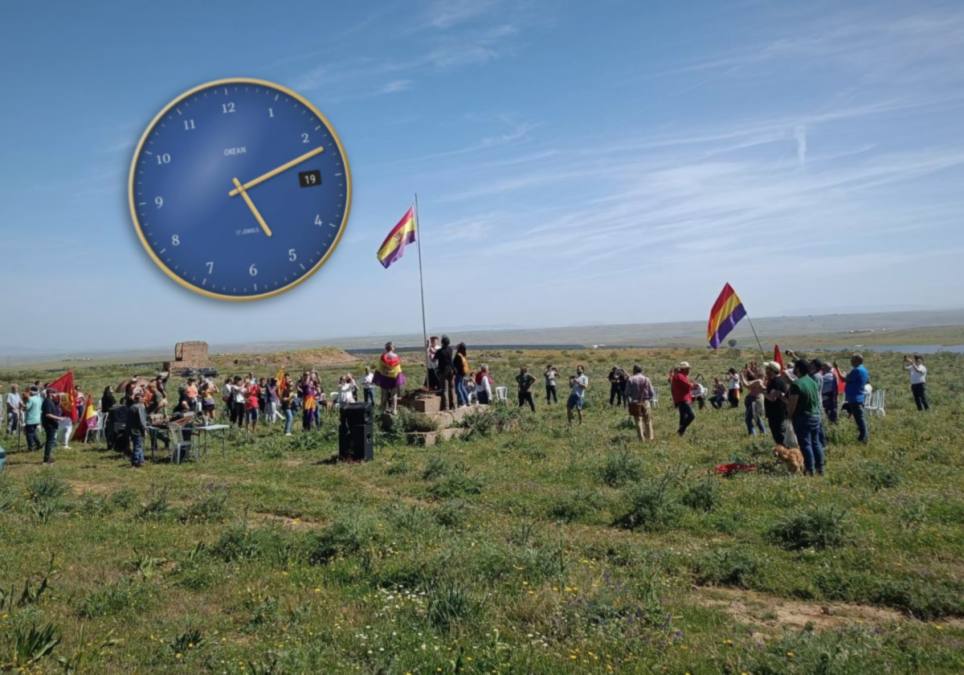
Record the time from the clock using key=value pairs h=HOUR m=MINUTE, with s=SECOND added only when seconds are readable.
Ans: h=5 m=12
